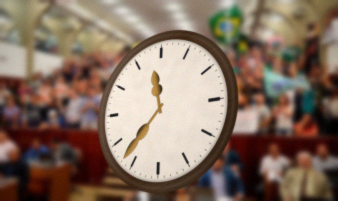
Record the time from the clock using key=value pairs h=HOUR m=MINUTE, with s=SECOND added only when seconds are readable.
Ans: h=11 m=37
